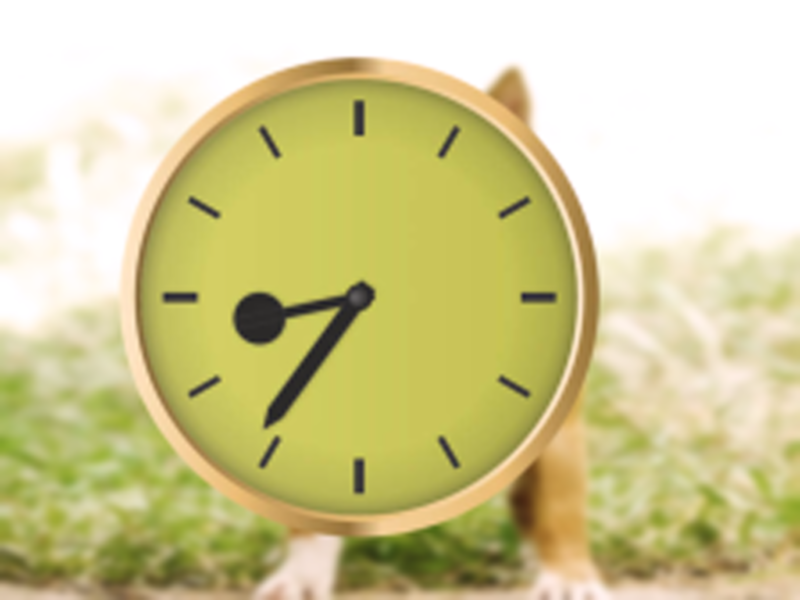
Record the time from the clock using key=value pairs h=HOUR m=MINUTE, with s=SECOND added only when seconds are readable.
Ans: h=8 m=36
